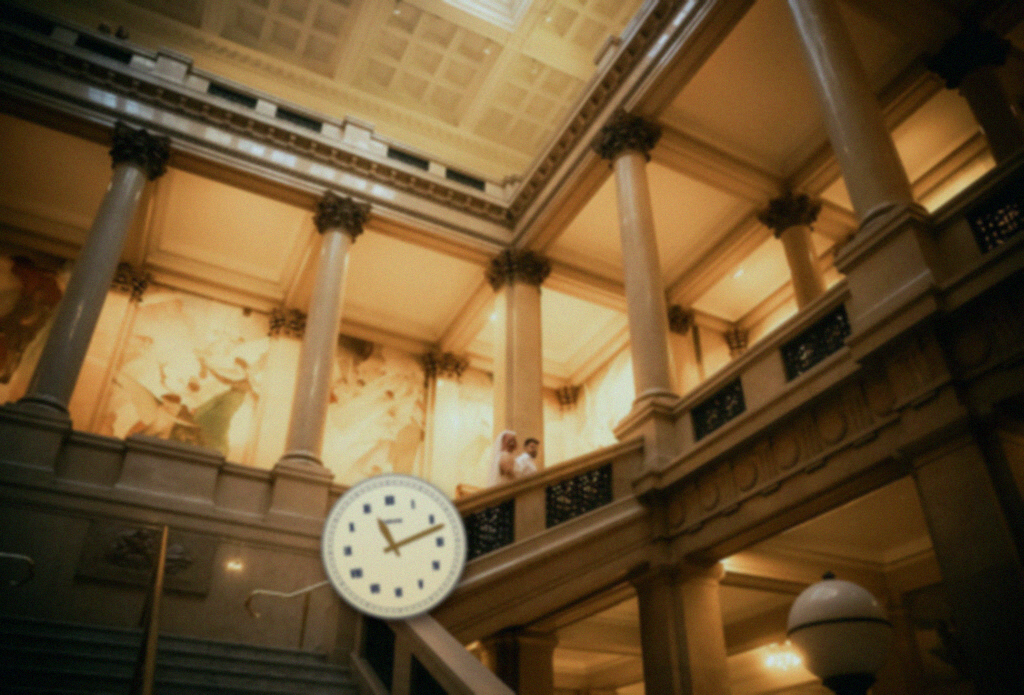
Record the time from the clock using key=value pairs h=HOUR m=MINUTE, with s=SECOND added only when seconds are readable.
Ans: h=11 m=12
